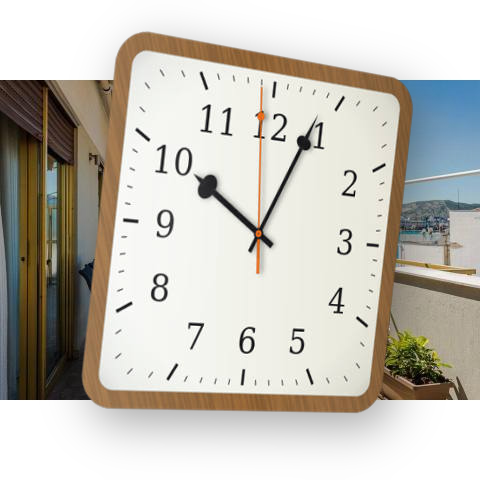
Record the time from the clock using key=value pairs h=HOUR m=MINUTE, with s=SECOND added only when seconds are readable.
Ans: h=10 m=3 s=59
